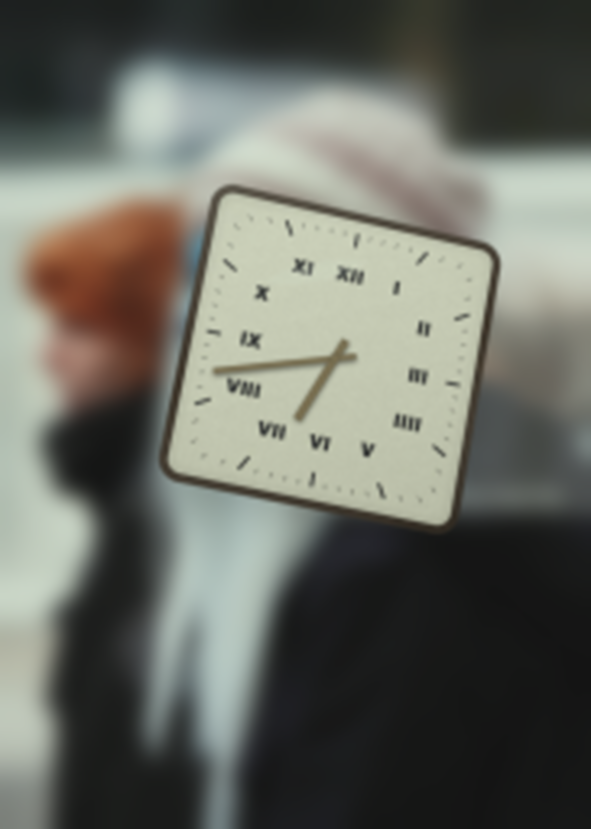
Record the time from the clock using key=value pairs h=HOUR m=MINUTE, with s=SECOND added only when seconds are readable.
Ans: h=6 m=42
